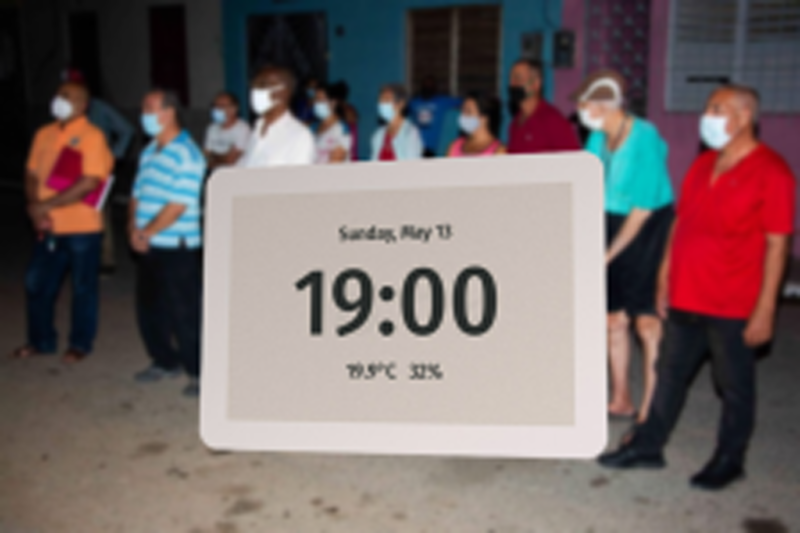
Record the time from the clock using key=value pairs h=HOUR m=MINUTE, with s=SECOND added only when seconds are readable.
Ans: h=19 m=0
